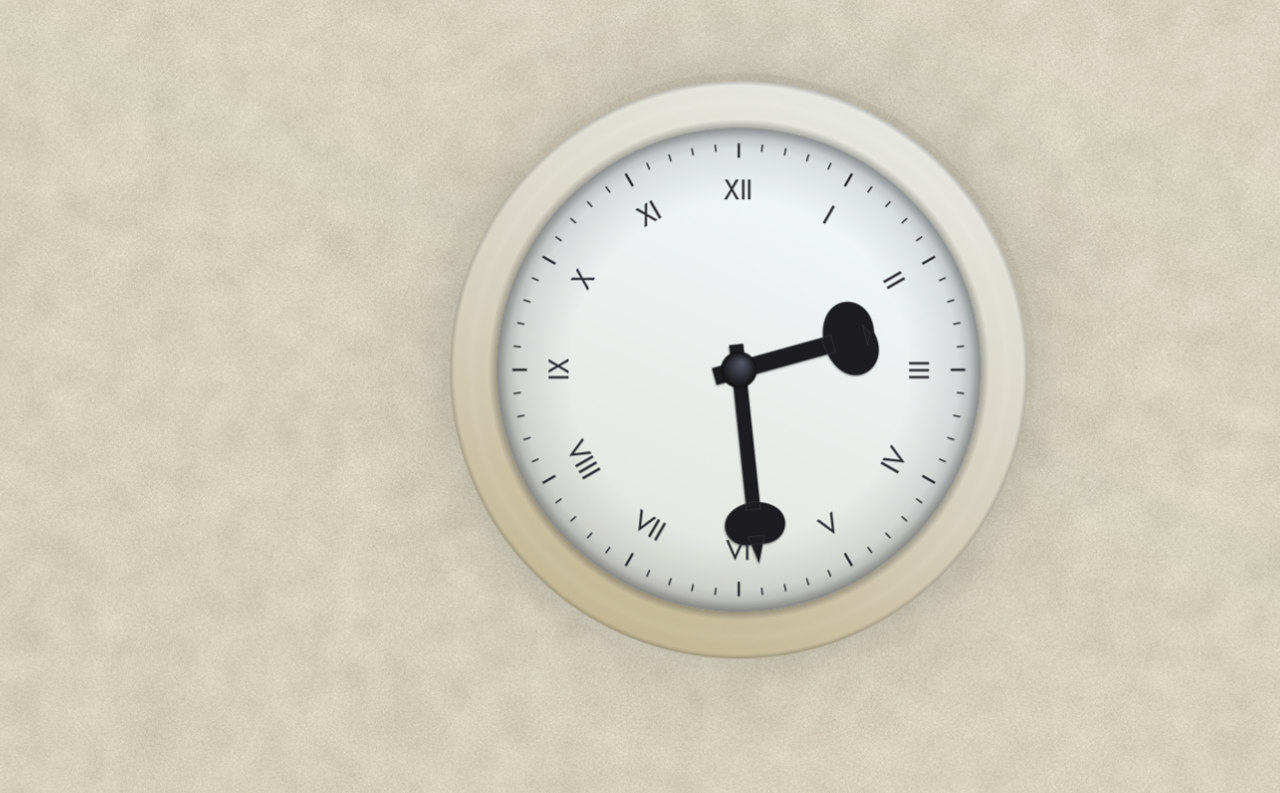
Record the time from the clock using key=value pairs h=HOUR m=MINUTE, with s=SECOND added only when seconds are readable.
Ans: h=2 m=29
